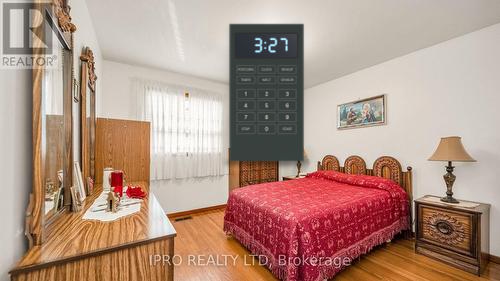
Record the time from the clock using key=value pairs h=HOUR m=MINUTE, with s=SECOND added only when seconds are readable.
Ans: h=3 m=27
